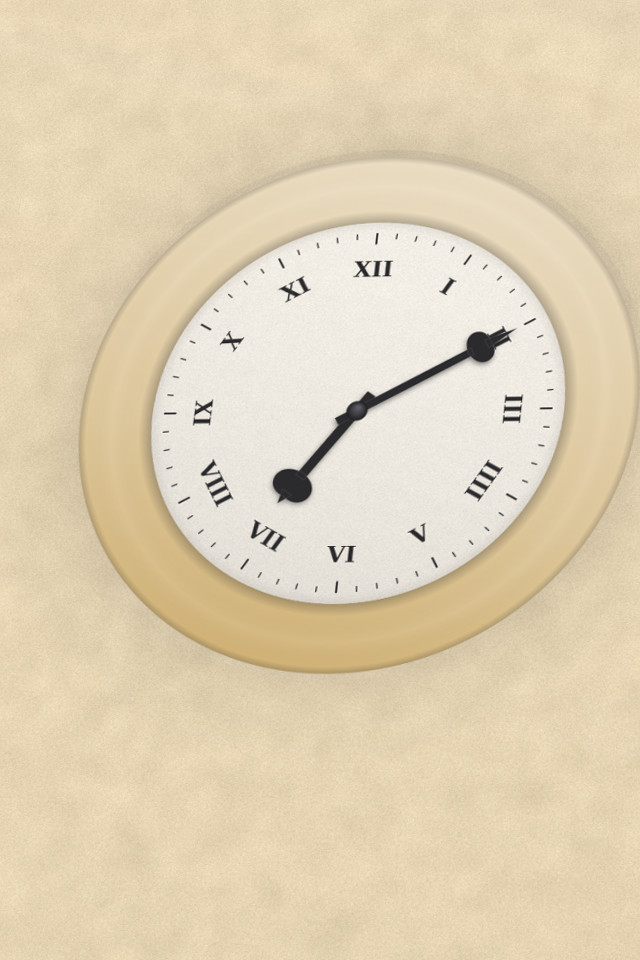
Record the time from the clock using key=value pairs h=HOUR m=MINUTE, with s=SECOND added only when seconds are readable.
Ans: h=7 m=10
